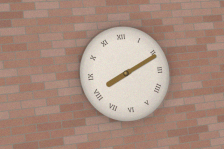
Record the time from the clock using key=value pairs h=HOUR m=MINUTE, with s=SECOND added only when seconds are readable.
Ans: h=8 m=11
